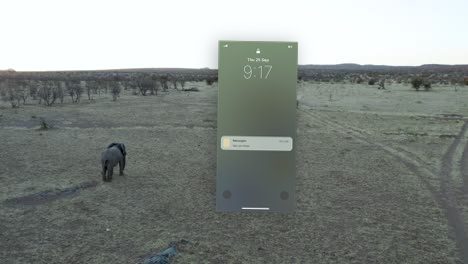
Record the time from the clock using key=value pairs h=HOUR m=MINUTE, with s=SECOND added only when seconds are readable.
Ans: h=9 m=17
